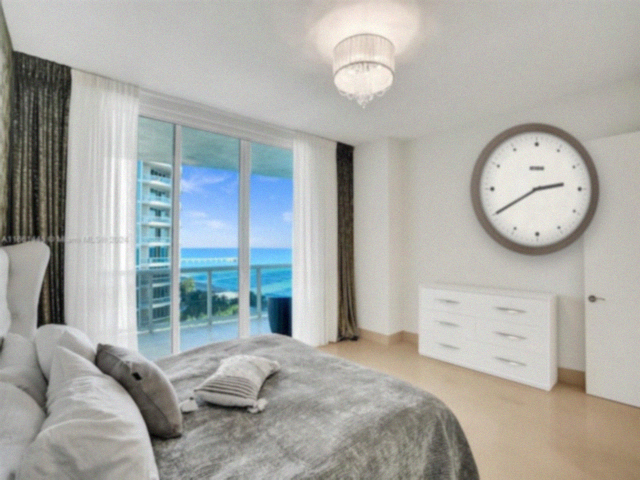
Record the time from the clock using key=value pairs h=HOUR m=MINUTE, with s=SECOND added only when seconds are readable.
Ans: h=2 m=40
